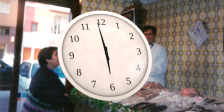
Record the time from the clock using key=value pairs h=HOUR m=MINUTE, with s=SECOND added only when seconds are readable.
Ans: h=5 m=59
